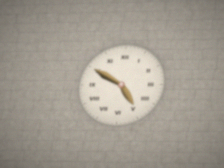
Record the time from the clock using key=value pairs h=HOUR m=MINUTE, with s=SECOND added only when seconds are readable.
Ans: h=4 m=50
